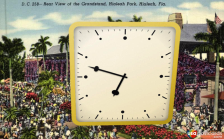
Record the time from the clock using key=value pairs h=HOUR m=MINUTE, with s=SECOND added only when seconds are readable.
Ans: h=6 m=48
